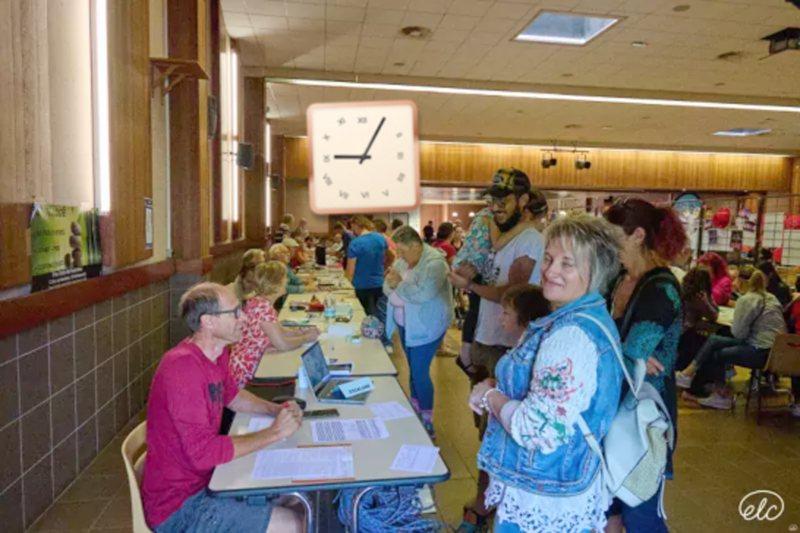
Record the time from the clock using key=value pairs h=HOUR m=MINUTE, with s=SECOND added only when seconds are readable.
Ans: h=9 m=5
